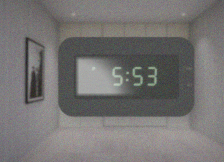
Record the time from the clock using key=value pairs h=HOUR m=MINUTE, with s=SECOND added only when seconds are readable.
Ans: h=5 m=53
